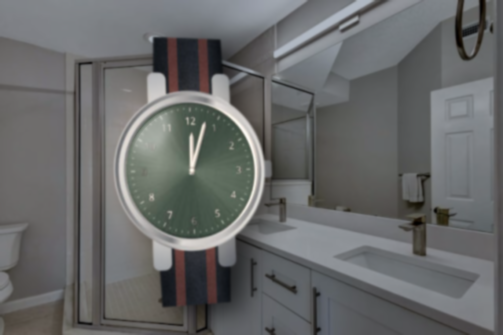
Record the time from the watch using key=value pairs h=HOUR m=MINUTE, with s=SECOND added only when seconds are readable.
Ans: h=12 m=3
